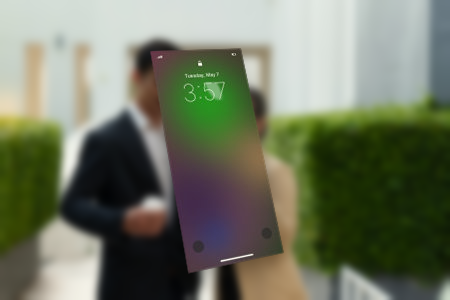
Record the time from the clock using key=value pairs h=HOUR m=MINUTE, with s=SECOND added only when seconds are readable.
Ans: h=3 m=57
